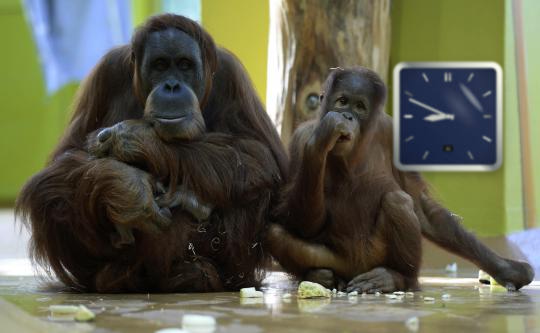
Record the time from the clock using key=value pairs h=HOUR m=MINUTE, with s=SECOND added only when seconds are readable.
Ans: h=8 m=49
